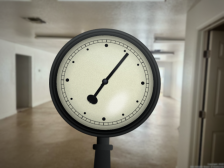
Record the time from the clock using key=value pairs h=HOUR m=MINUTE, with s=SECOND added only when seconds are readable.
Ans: h=7 m=6
